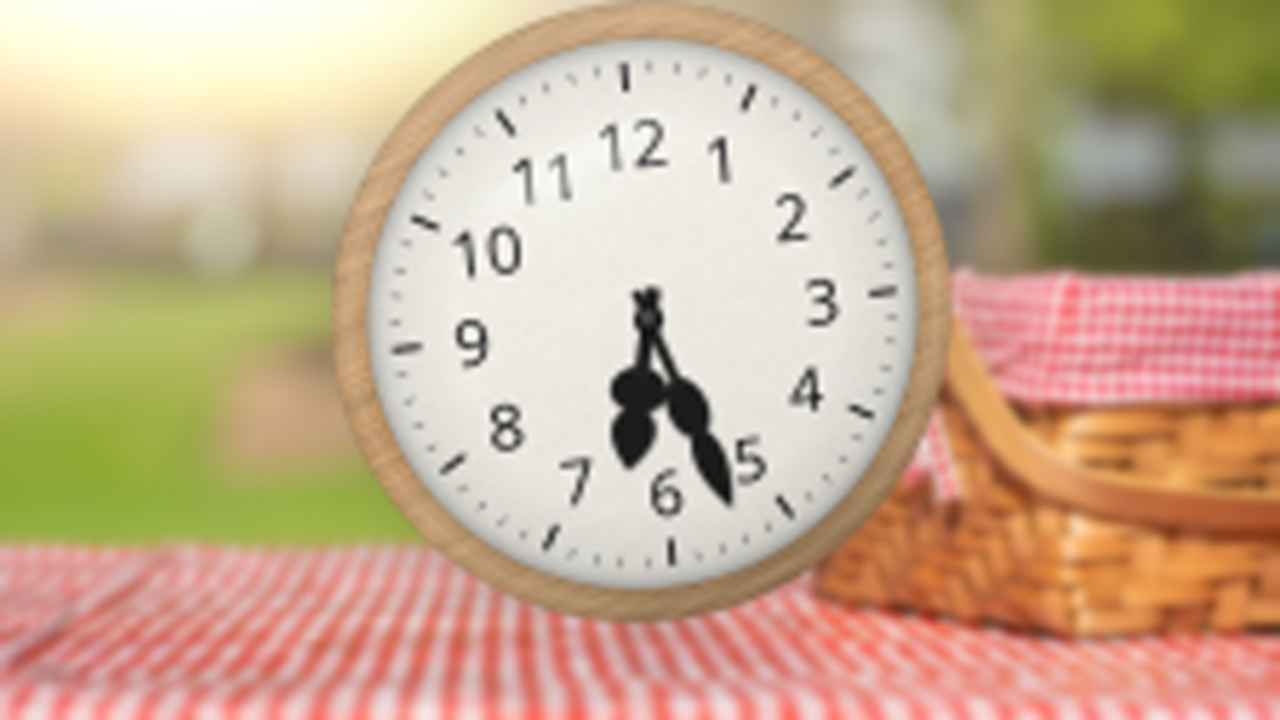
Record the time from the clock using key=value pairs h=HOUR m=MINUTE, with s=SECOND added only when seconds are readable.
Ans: h=6 m=27
